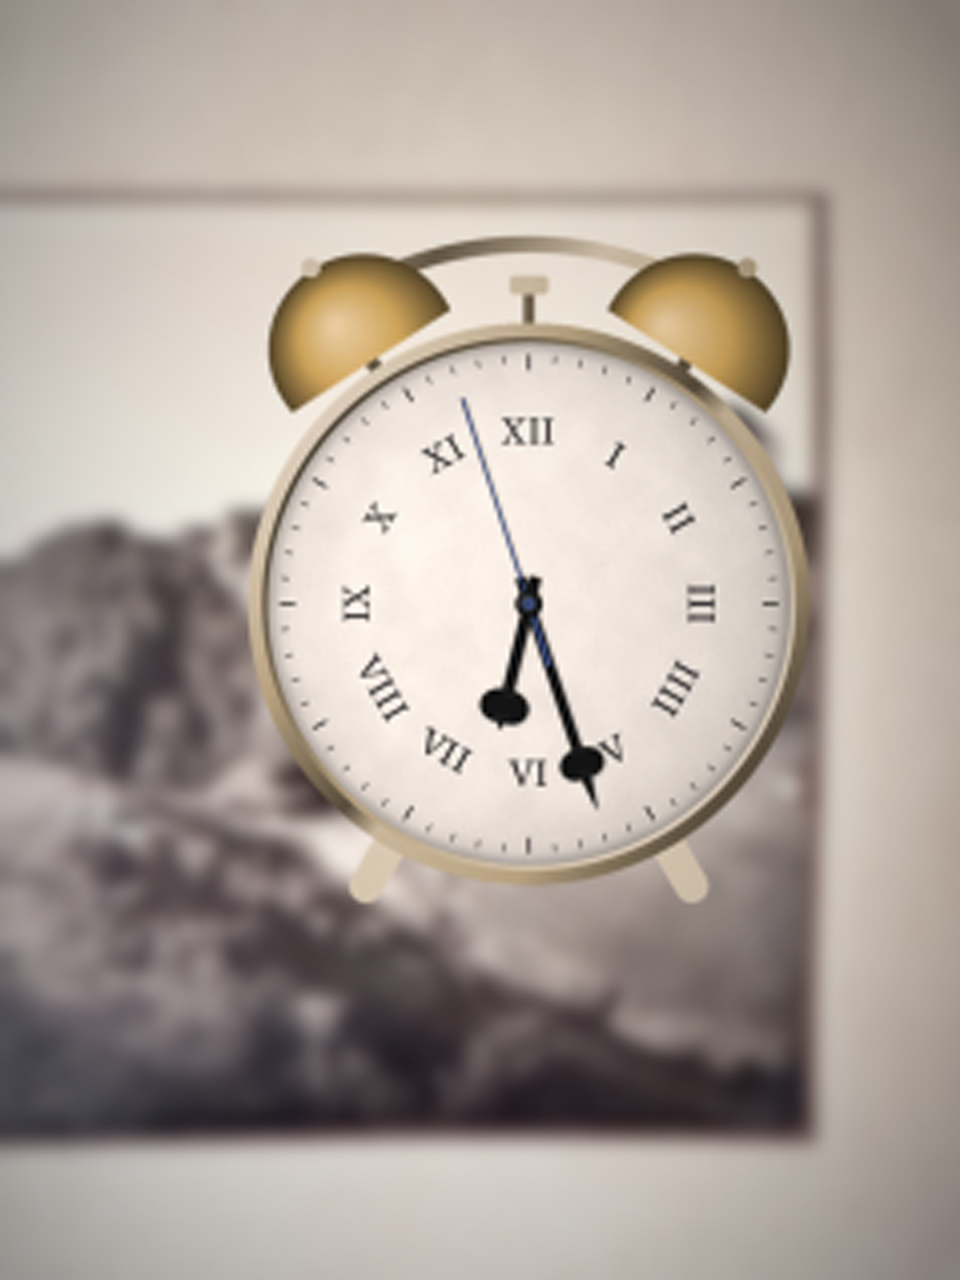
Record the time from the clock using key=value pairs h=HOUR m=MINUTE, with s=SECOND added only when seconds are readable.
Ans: h=6 m=26 s=57
